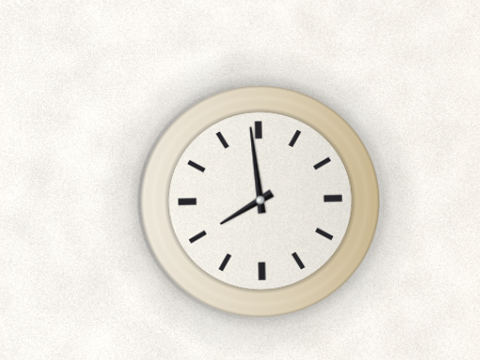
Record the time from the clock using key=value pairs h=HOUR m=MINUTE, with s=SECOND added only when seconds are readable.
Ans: h=7 m=59
